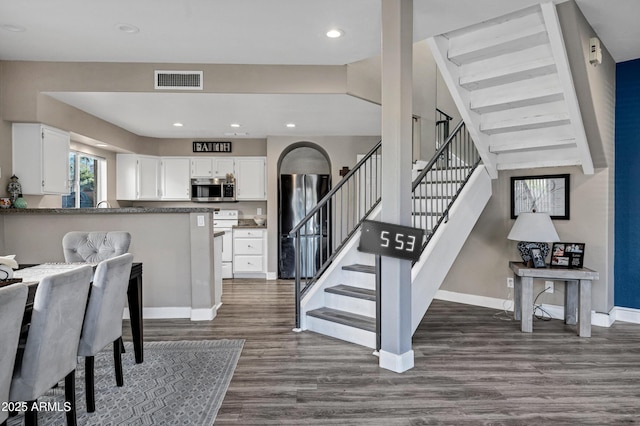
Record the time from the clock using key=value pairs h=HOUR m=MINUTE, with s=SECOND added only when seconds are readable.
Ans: h=5 m=53
